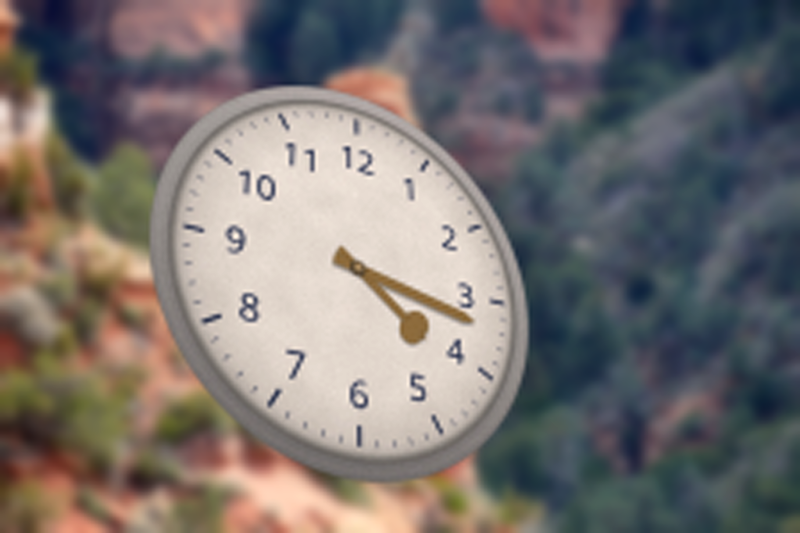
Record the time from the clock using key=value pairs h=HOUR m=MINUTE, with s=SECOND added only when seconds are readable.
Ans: h=4 m=17
